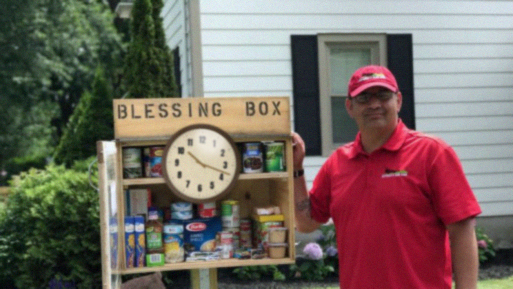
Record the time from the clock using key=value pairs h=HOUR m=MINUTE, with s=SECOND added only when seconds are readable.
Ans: h=10 m=18
